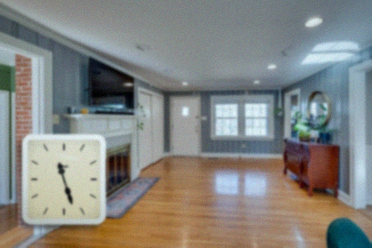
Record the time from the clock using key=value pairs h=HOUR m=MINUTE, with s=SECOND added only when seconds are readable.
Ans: h=11 m=27
